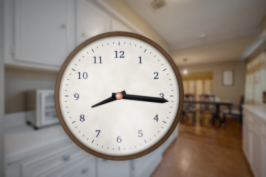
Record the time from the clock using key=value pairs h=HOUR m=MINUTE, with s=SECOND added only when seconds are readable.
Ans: h=8 m=16
